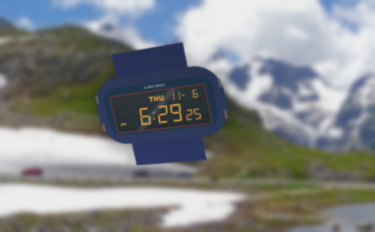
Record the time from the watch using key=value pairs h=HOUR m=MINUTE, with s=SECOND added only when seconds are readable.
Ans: h=6 m=29 s=25
